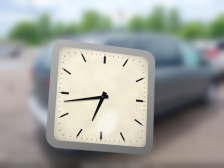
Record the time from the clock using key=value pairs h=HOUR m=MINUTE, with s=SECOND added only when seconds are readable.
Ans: h=6 m=43
